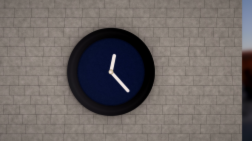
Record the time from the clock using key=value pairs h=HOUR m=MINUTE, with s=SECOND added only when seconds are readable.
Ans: h=12 m=23
